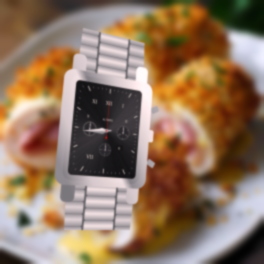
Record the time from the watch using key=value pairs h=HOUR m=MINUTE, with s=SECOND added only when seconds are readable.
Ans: h=8 m=44
